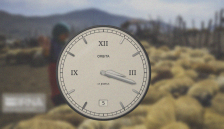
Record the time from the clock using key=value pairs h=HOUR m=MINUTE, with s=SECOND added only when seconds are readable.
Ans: h=3 m=18
